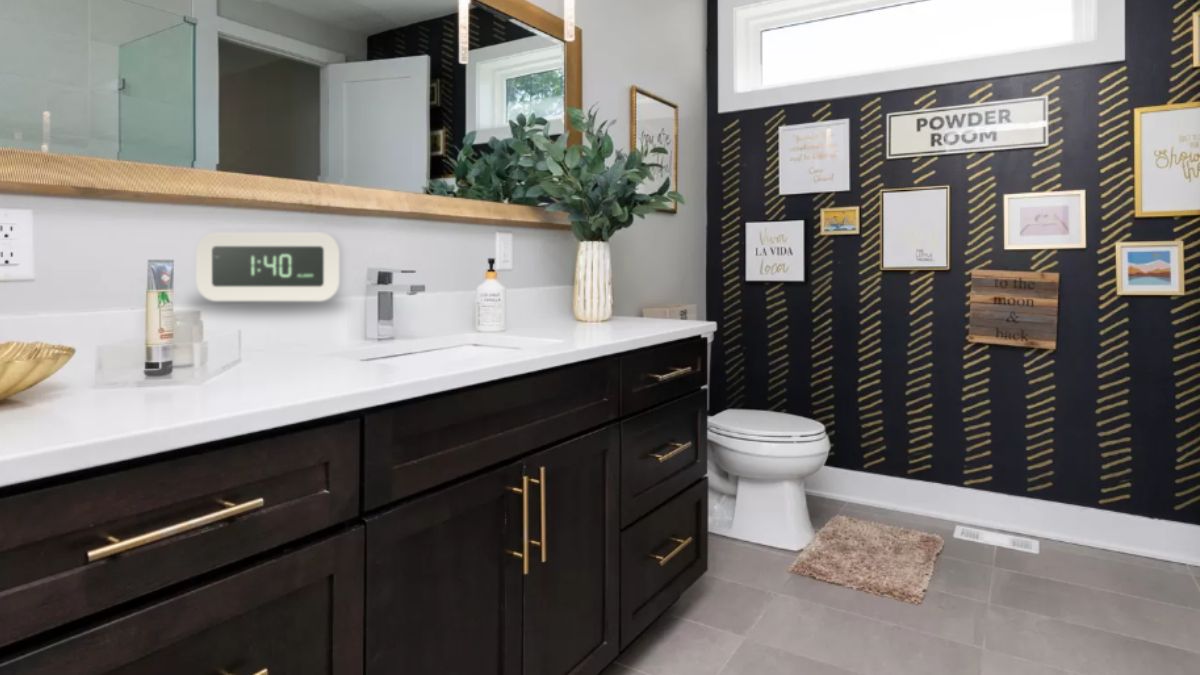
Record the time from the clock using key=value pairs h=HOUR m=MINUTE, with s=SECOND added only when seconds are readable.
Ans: h=1 m=40
